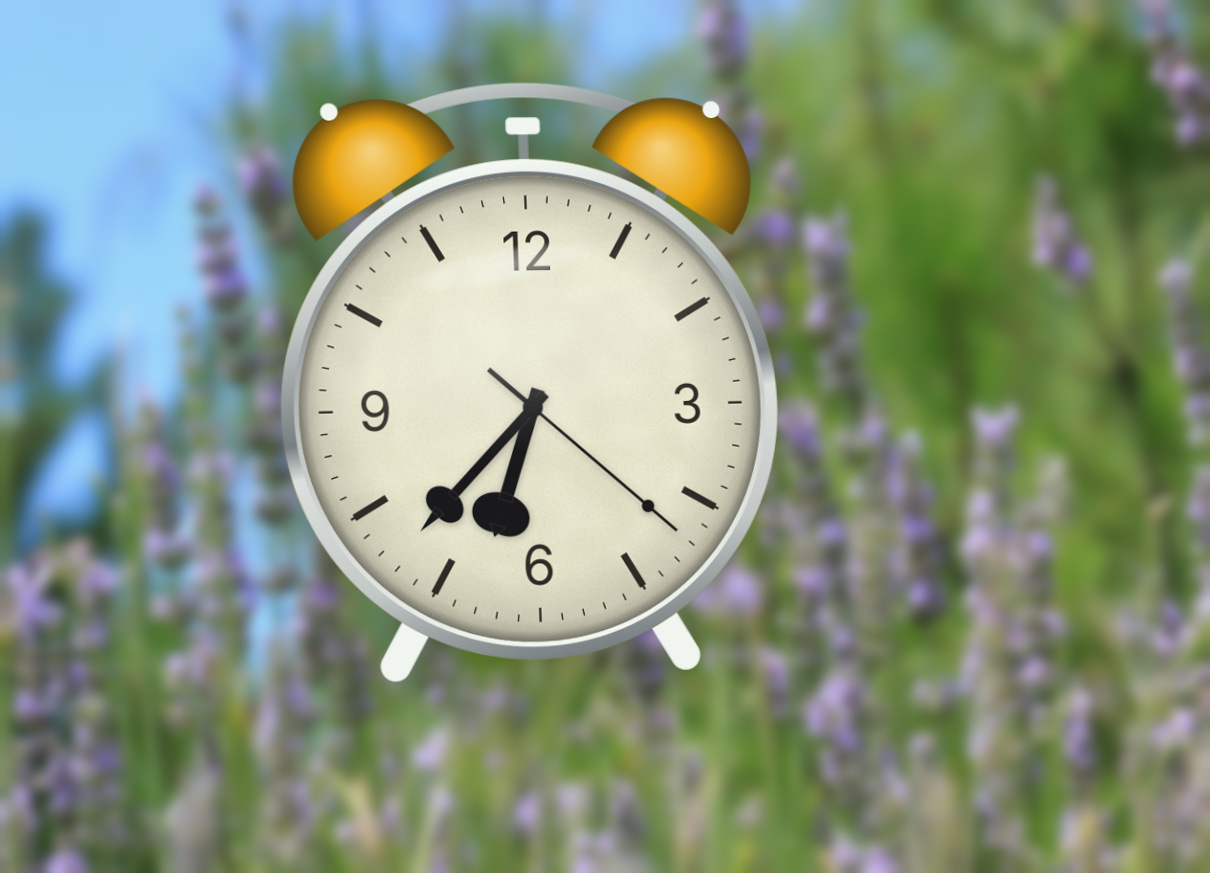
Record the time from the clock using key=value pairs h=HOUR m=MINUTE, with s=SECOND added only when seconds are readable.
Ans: h=6 m=37 s=22
